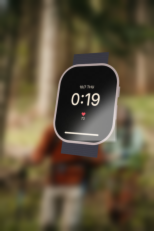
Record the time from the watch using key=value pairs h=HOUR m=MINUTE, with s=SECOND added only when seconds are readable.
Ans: h=0 m=19
